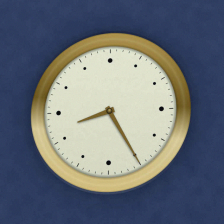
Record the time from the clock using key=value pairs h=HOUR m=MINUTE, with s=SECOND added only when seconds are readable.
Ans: h=8 m=25
